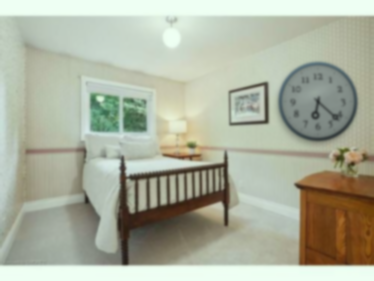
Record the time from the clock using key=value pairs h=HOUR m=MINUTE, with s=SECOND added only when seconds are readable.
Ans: h=6 m=22
